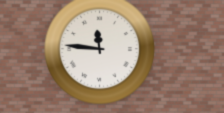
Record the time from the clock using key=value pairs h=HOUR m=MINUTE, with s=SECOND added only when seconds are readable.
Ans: h=11 m=46
